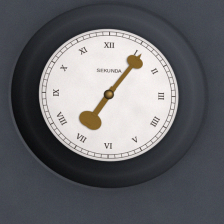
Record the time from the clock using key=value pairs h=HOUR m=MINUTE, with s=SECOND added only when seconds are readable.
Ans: h=7 m=6
